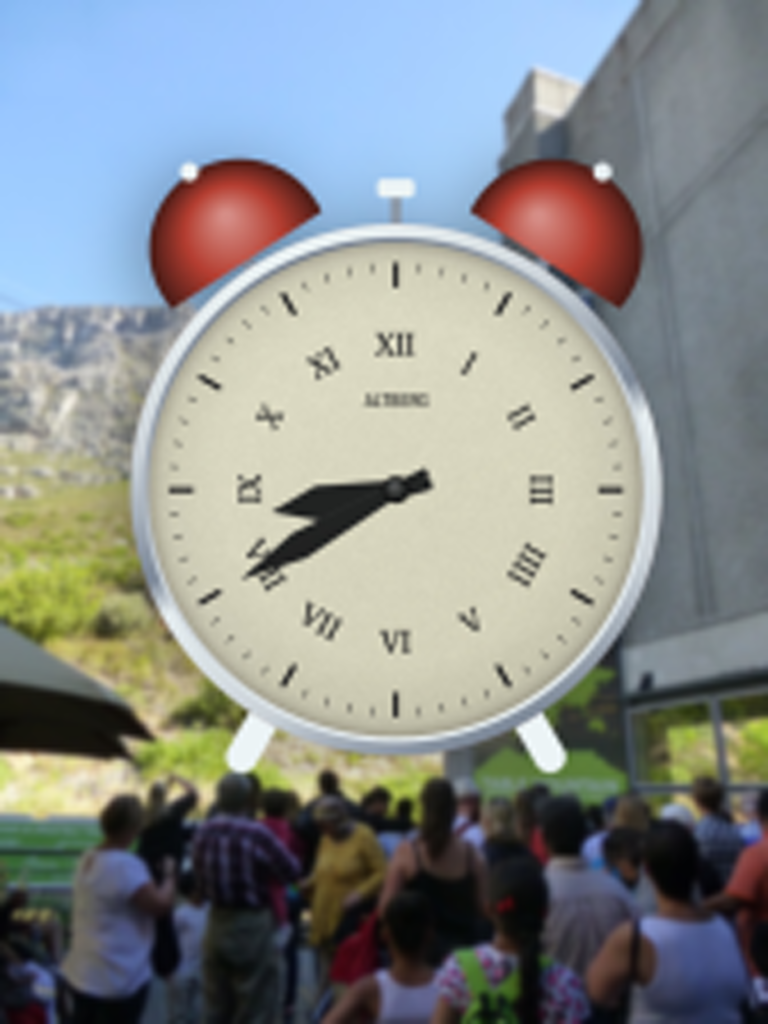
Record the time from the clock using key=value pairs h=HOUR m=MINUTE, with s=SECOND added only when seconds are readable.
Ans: h=8 m=40
